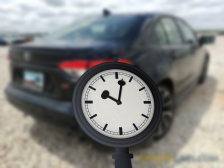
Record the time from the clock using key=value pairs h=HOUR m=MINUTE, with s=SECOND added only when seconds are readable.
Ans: h=10 m=2
